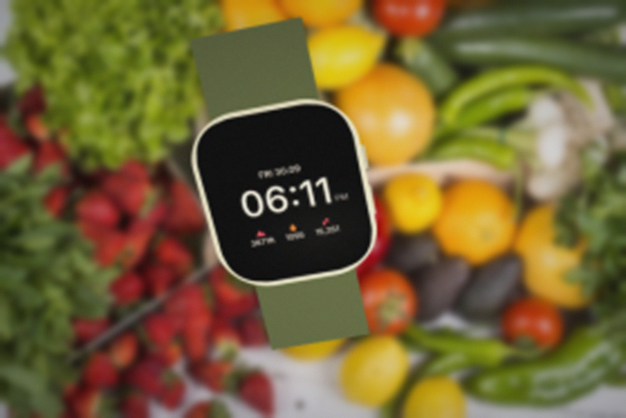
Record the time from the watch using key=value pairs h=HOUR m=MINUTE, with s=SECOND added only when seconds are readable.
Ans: h=6 m=11
